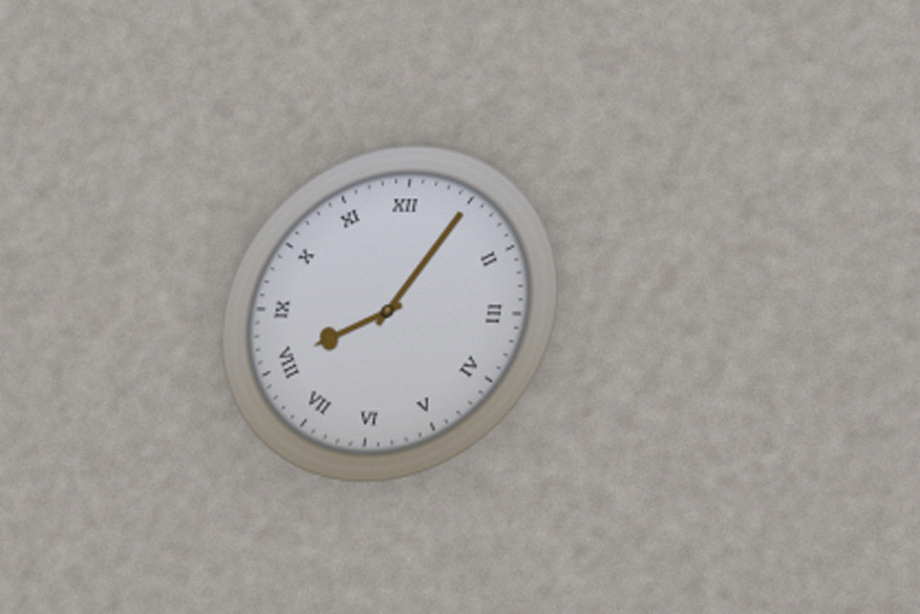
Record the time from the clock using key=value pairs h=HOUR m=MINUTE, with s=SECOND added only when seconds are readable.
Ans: h=8 m=5
